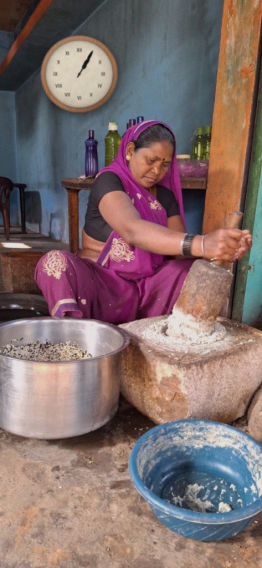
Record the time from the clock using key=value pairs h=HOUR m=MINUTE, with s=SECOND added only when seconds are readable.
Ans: h=1 m=5
